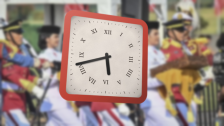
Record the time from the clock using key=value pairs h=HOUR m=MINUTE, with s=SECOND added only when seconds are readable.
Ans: h=5 m=42
